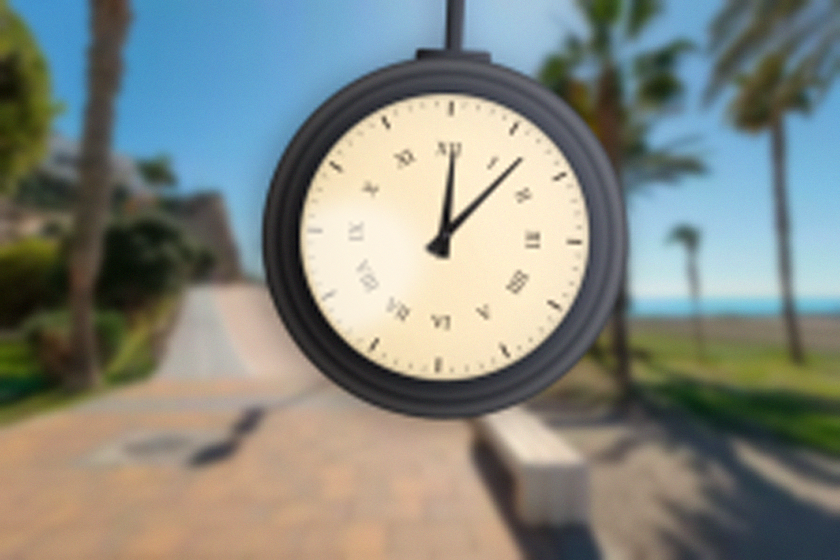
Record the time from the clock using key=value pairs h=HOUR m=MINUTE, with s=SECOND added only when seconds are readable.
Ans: h=12 m=7
